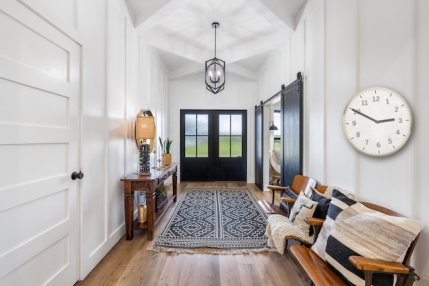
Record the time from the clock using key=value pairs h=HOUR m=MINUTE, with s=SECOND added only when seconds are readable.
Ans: h=2 m=50
